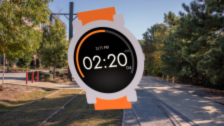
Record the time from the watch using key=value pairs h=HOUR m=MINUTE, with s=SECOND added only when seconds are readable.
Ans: h=2 m=20
